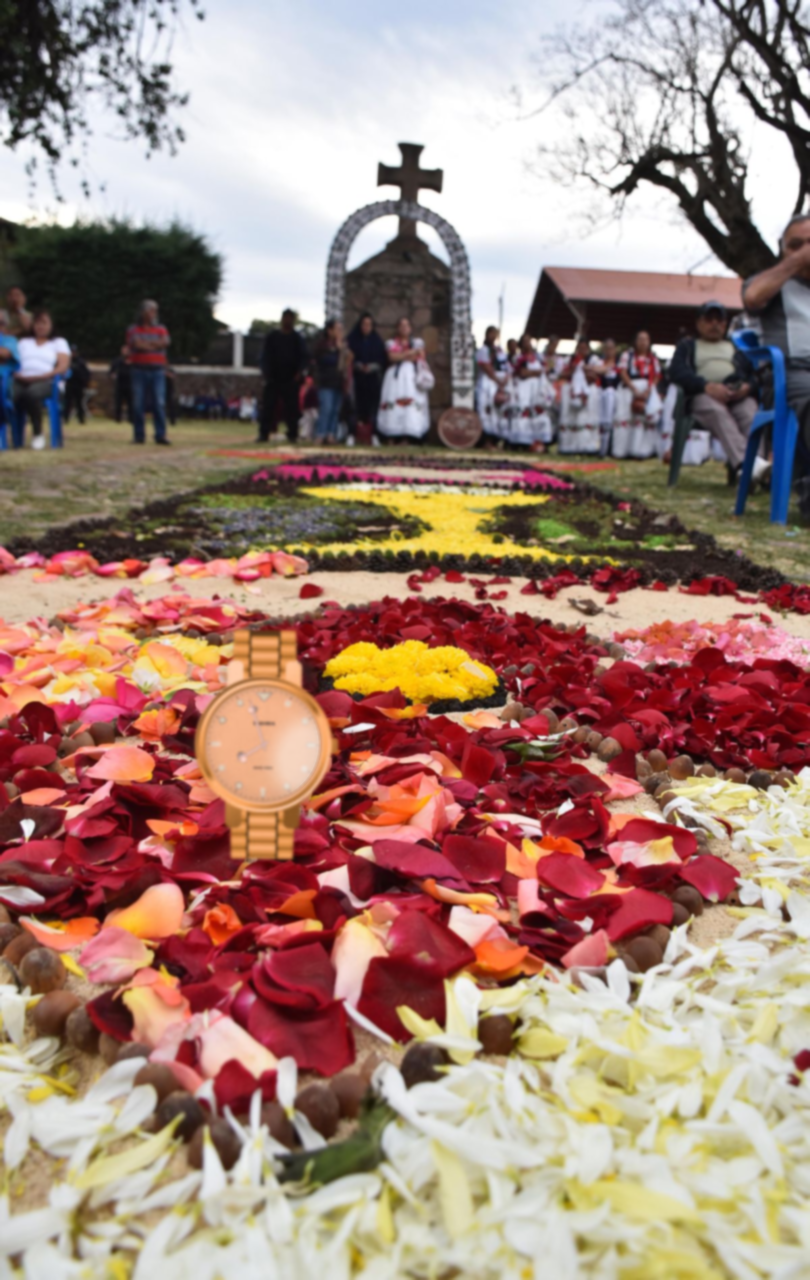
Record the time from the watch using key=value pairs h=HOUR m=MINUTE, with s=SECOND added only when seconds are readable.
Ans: h=7 m=57
